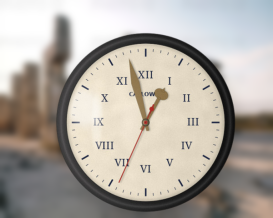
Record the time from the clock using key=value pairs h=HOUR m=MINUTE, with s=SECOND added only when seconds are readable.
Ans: h=12 m=57 s=34
